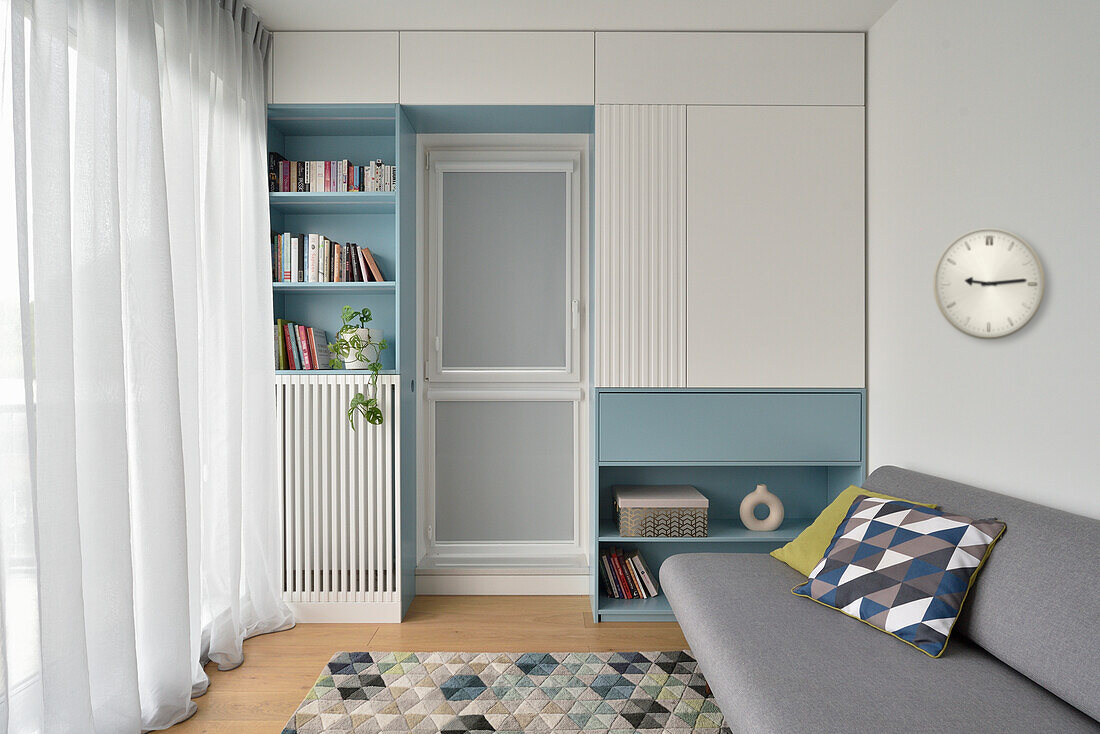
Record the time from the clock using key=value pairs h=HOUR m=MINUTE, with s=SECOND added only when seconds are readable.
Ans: h=9 m=14
